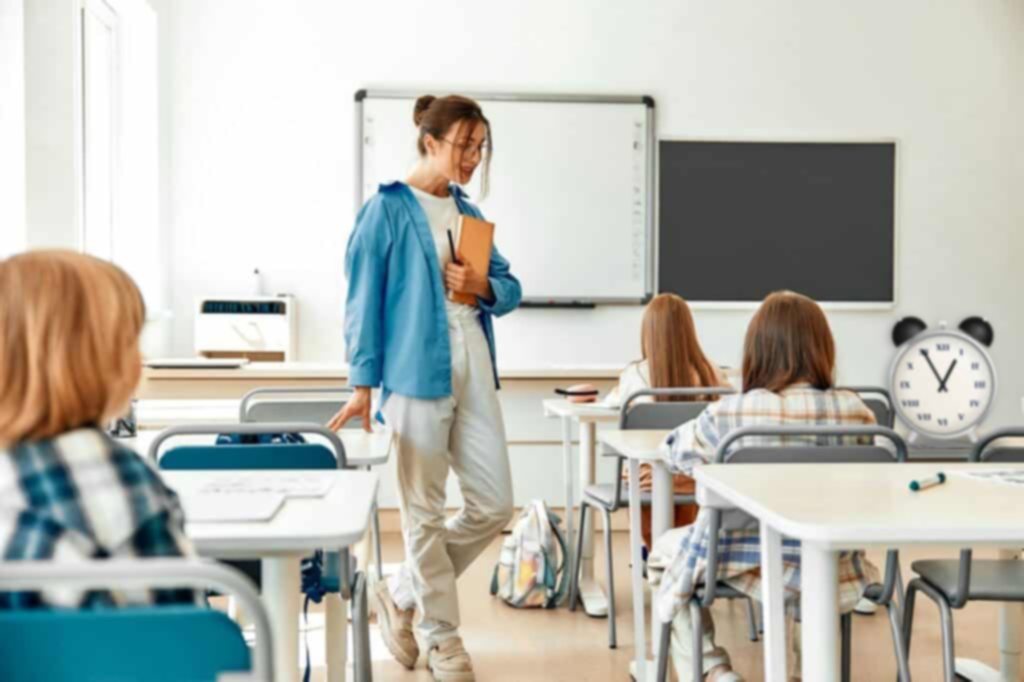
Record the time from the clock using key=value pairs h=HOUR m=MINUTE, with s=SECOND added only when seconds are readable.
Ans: h=12 m=55
